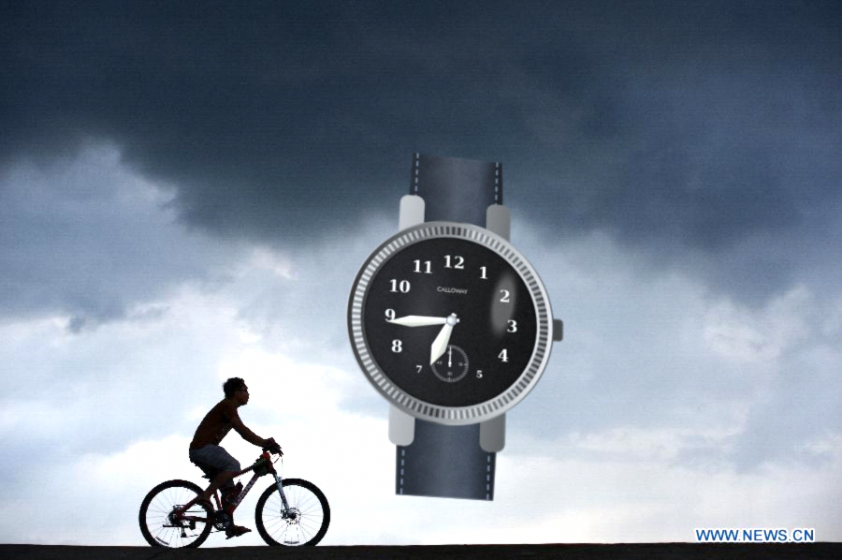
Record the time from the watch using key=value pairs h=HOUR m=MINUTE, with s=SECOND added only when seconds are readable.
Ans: h=6 m=44
